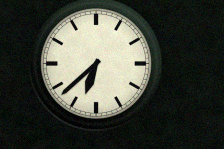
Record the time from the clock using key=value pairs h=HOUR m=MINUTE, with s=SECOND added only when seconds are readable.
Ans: h=6 m=38
